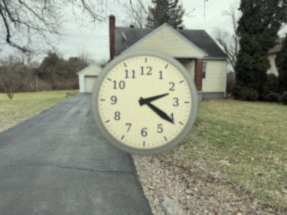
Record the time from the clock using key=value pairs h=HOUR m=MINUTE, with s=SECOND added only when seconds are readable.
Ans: h=2 m=21
